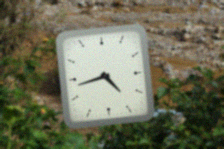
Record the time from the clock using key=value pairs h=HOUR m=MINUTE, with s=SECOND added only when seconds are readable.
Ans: h=4 m=43
